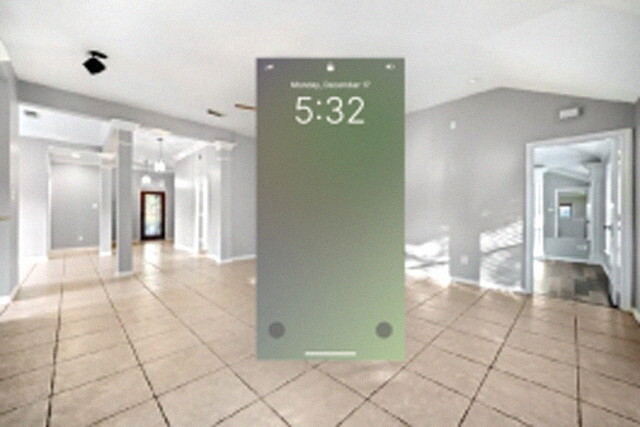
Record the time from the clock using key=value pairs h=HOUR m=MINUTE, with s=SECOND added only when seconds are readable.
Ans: h=5 m=32
